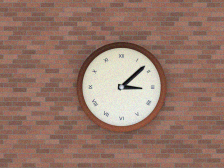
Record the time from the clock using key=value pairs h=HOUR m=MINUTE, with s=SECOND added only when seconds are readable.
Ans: h=3 m=8
